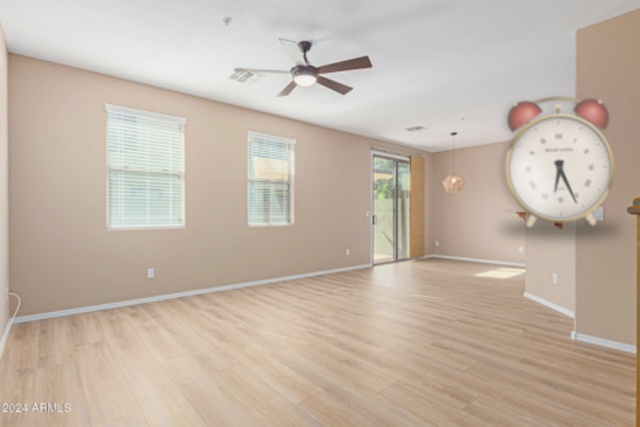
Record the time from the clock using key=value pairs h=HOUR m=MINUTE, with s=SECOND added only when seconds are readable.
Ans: h=6 m=26
